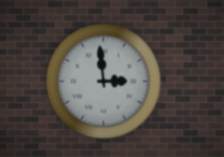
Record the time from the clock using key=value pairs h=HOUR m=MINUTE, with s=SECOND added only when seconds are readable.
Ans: h=2 m=59
